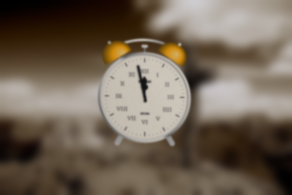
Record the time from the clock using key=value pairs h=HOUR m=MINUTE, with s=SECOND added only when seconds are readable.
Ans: h=11 m=58
